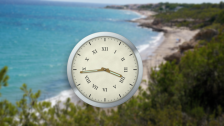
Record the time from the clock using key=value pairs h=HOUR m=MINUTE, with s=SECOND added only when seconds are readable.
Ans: h=3 m=44
